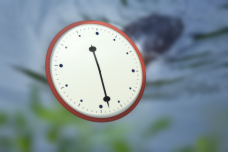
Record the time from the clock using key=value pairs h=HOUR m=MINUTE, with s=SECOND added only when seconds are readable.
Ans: h=11 m=28
